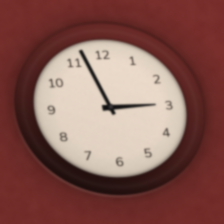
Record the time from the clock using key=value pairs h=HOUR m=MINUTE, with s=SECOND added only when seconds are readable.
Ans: h=2 m=57
